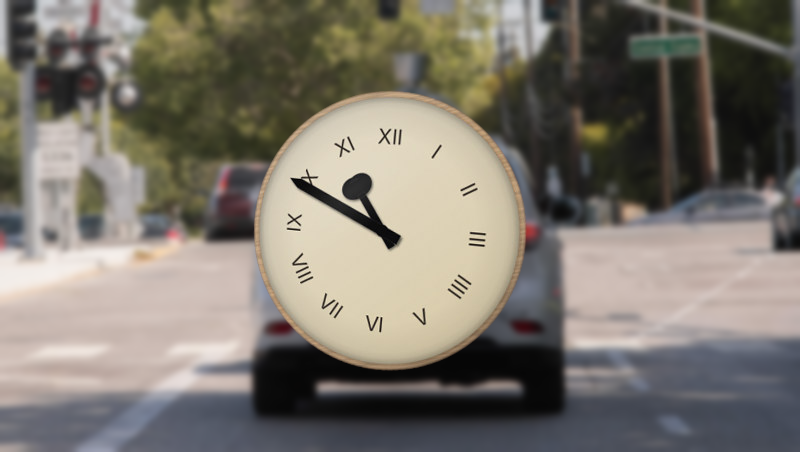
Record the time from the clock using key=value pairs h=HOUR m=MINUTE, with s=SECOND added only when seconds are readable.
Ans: h=10 m=49
